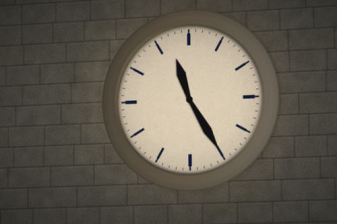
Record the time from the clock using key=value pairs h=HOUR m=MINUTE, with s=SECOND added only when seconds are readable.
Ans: h=11 m=25
